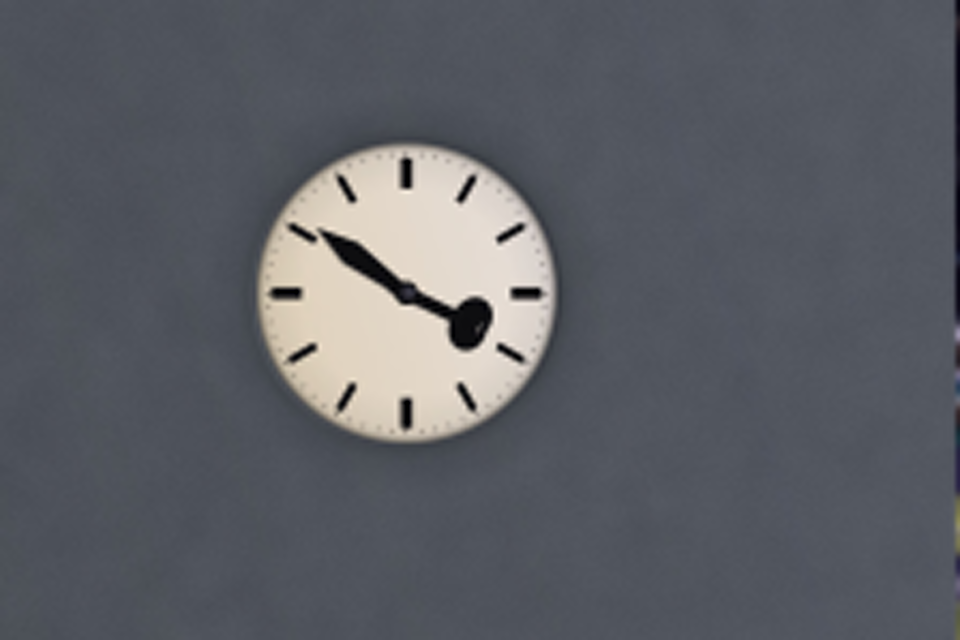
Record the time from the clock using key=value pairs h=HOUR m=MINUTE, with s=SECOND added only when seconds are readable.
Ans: h=3 m=51
